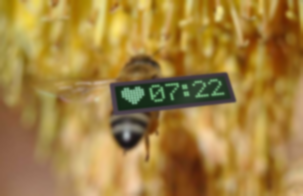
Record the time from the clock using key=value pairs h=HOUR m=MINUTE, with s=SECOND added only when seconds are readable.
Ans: h=7 m=22
